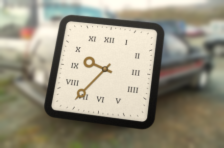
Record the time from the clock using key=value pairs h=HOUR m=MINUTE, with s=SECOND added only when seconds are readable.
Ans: h=9 m=36
